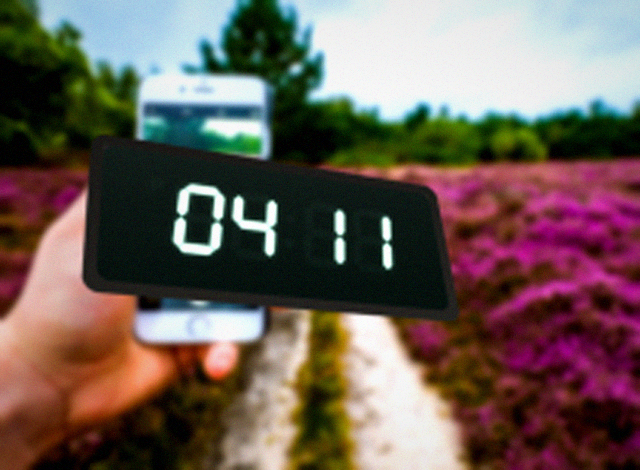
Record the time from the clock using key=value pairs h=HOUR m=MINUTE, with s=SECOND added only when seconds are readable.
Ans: h=4 m=11
